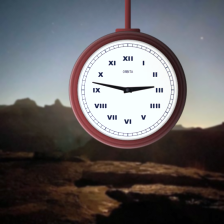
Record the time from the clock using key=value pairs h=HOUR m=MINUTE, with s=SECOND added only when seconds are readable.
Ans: h=2 m=47
